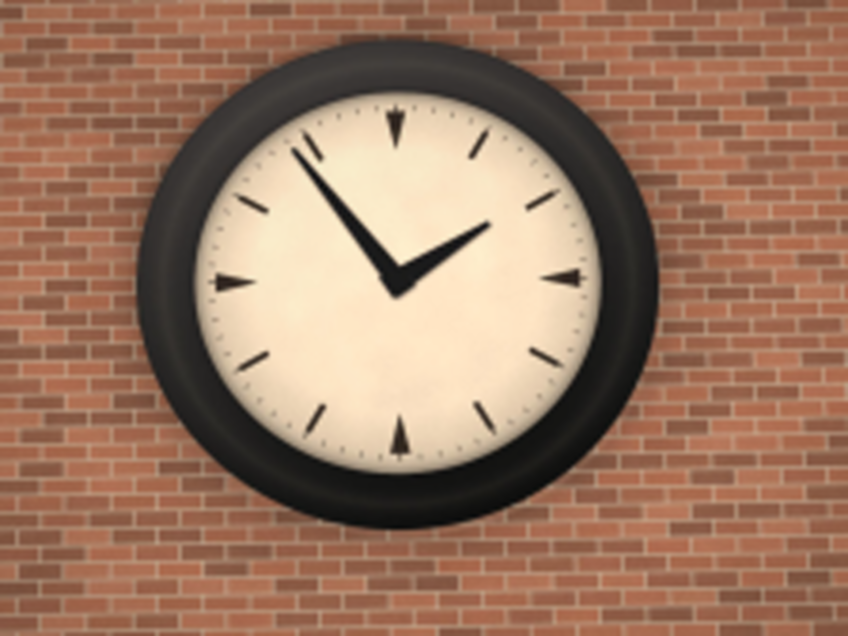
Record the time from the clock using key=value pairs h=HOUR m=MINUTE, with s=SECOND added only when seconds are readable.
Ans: h=1 m=54
